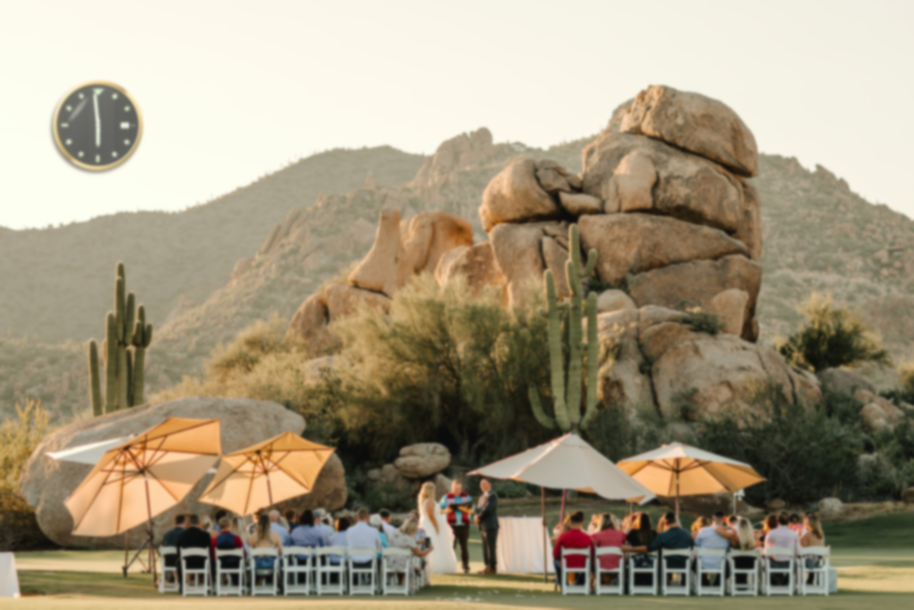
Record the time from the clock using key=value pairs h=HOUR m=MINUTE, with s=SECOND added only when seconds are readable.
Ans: h=5 m=59
